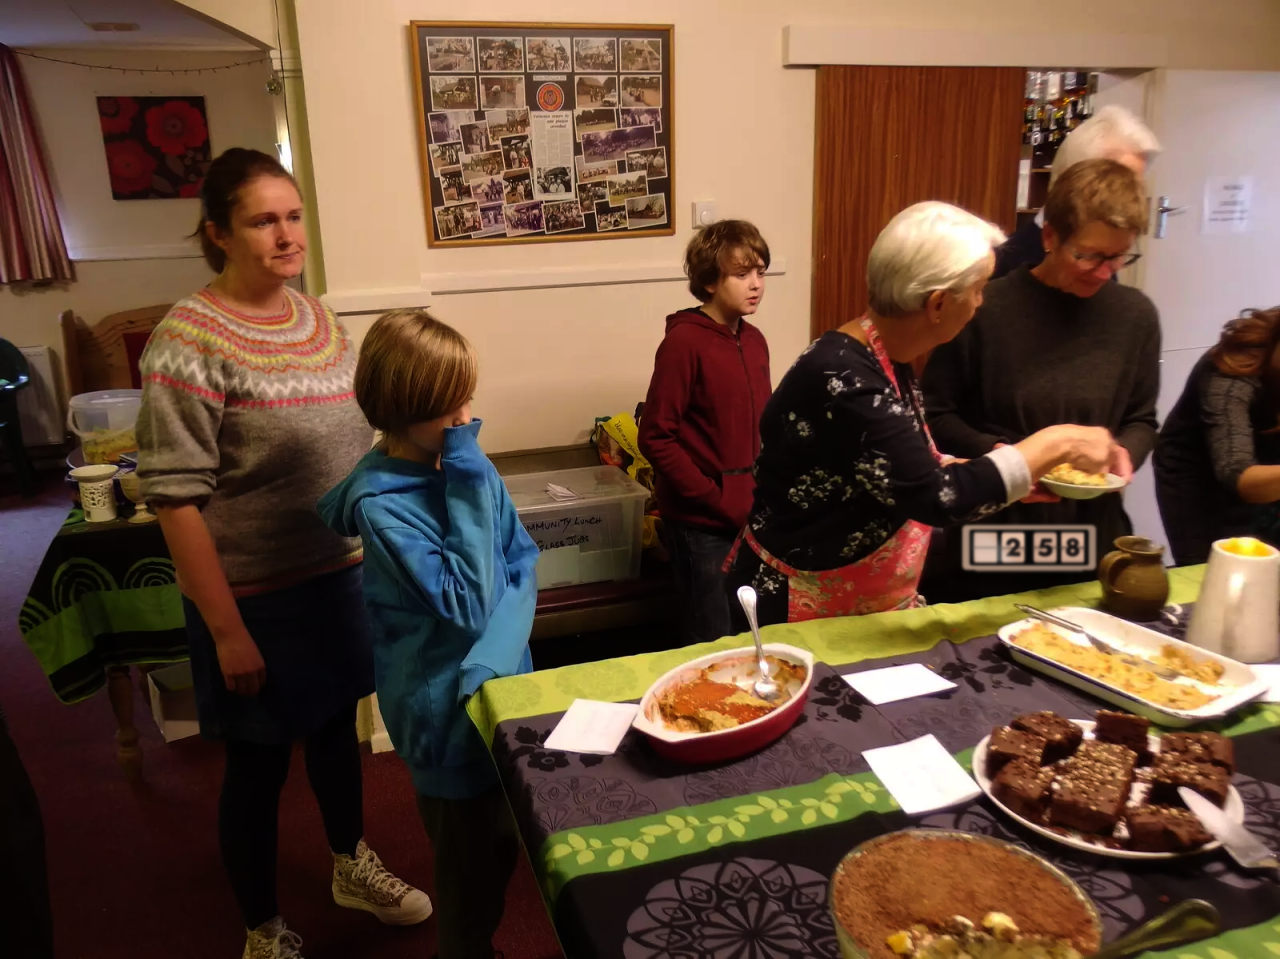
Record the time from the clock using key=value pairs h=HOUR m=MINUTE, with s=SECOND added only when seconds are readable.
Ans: h=2 m=58
